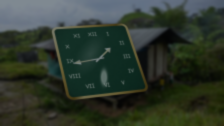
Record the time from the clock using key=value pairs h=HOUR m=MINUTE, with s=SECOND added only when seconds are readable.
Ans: h=1 m=44
